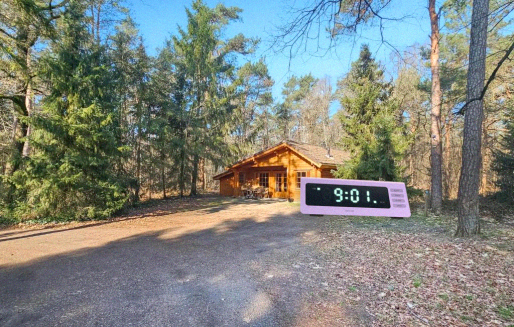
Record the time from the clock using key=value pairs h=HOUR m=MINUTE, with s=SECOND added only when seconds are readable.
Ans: h=9 m=1
